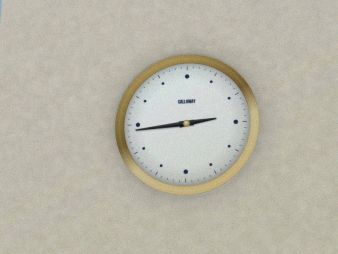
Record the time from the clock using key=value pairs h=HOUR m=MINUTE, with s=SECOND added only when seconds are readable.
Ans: h=2 m=44
